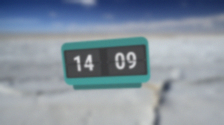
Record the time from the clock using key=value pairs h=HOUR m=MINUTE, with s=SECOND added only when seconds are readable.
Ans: h=14 m=9
